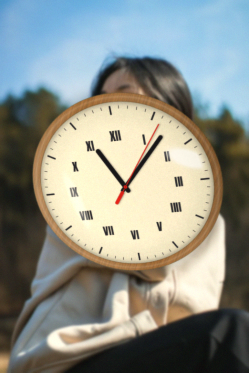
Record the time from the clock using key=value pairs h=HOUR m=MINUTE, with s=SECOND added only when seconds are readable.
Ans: h=11 m=7 s=6
